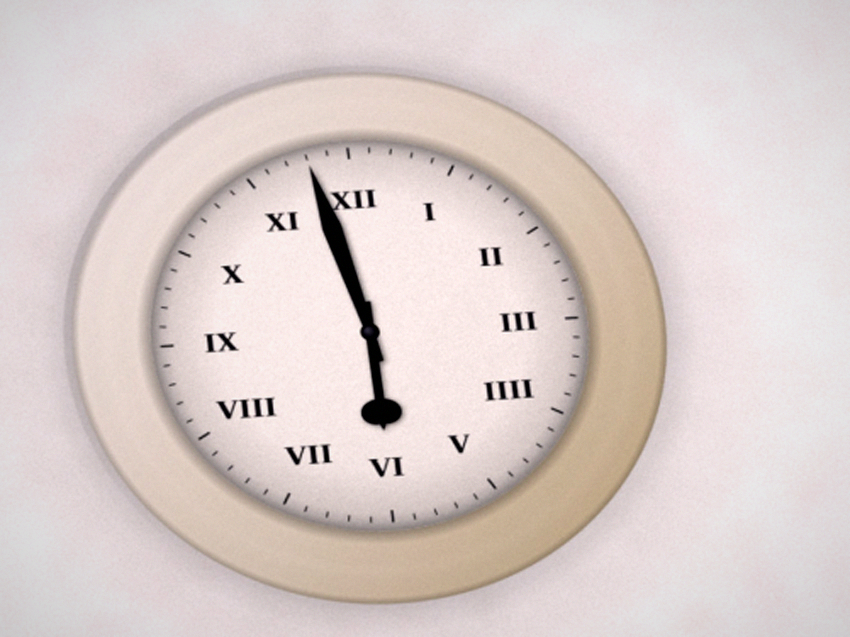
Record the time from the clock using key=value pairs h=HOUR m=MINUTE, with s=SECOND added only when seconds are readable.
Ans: h=5 m=58
